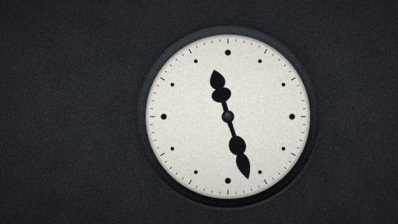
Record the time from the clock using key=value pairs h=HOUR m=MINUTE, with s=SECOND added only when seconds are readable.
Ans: h=11 m=27
